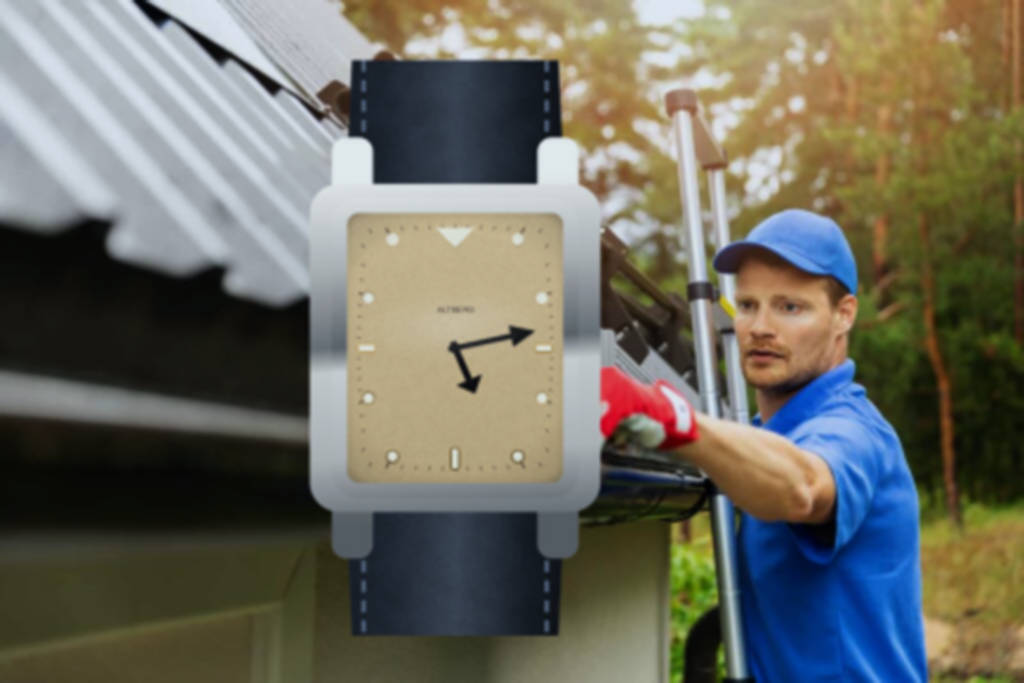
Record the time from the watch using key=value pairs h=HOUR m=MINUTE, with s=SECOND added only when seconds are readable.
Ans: h=5 m=13
